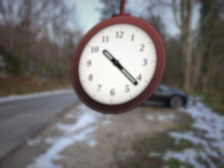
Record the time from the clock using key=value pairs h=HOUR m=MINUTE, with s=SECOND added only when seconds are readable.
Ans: h=10 m=22
